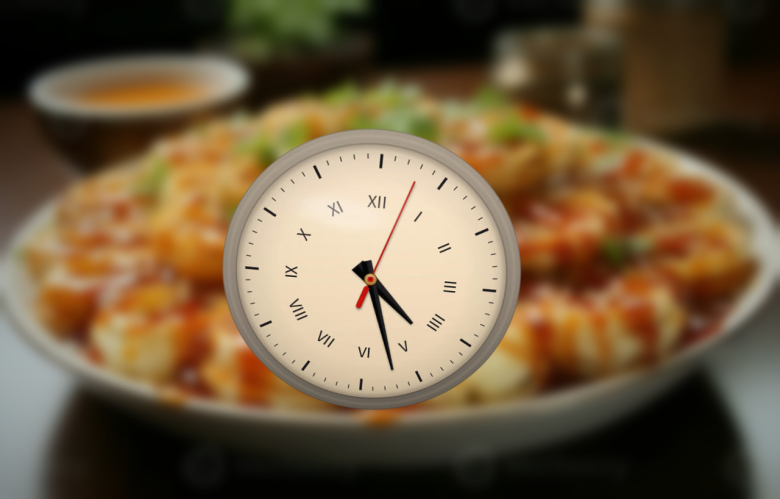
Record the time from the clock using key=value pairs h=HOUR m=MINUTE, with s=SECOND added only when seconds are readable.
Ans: h=4 m=27 s=3
